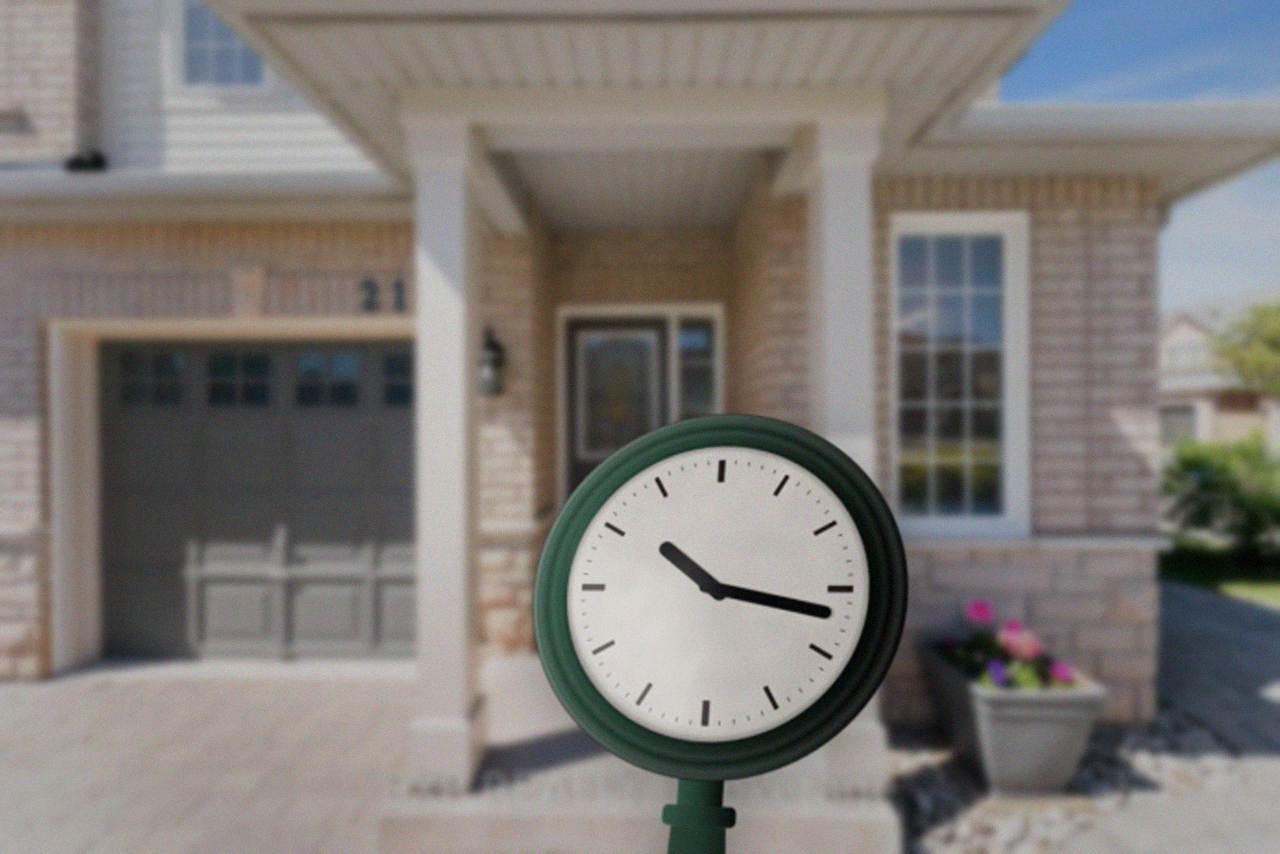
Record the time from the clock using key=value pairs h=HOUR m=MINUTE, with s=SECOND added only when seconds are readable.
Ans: h=10 m=17
